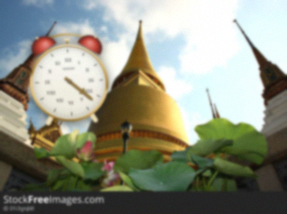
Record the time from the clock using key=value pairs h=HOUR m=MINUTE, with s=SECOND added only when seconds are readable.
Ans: h=4 m=22
